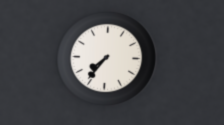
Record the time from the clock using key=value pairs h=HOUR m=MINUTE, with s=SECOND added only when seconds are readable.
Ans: h=7 m=36
